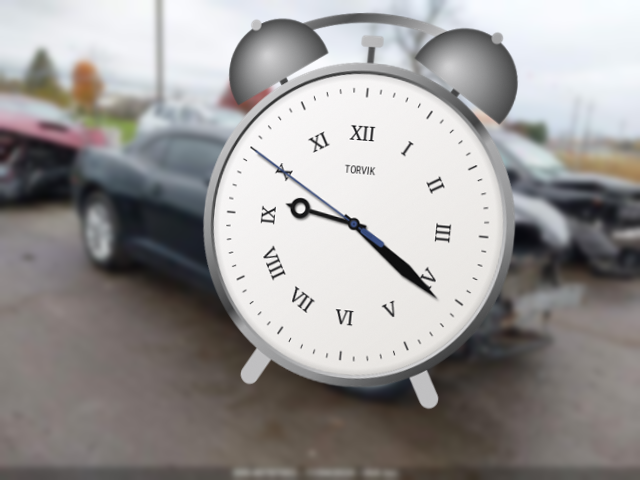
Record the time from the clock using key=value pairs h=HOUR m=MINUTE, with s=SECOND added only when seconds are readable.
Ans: h=9 m=20 s=50
